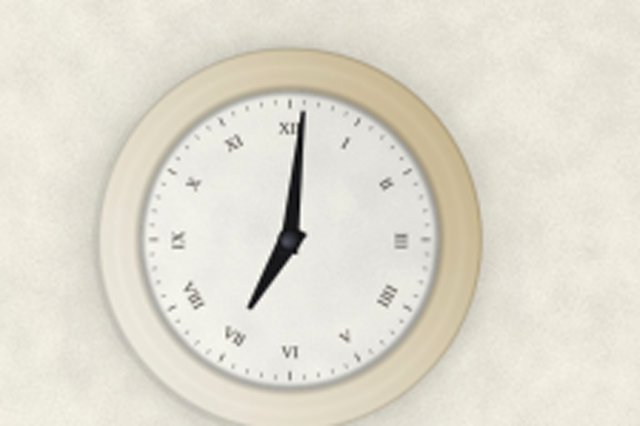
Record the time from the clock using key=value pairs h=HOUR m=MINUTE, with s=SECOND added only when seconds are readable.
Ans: h=7 m=1
